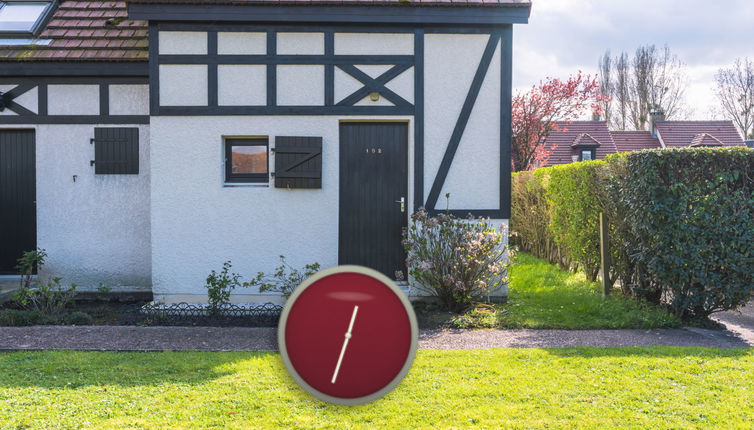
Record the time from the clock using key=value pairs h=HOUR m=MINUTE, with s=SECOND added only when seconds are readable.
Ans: h=12 m=33
